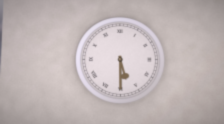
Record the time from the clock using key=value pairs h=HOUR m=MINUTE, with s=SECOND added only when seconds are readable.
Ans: h=5 m=30
